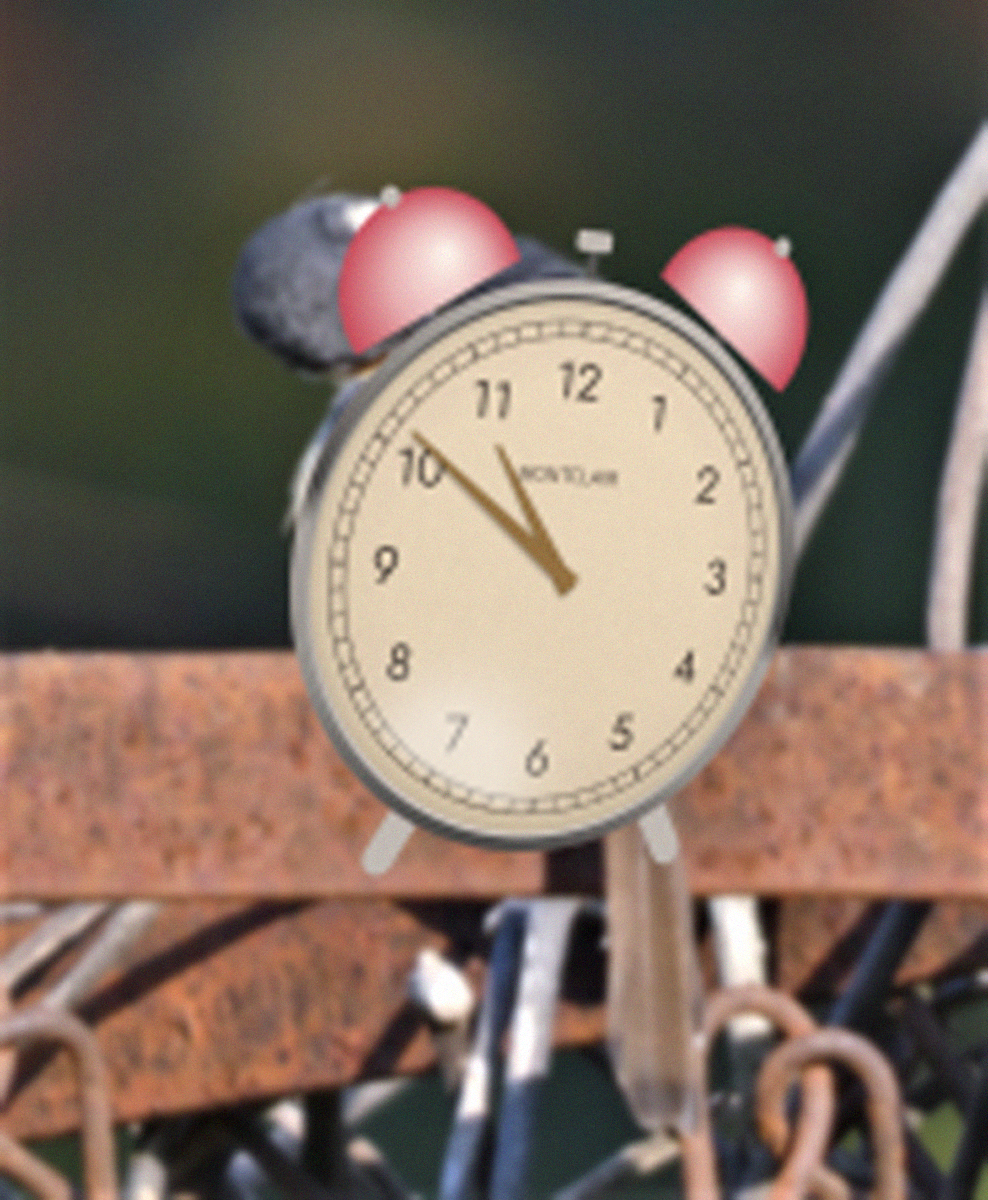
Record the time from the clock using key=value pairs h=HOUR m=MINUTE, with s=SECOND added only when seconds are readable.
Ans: h=10 m=51
